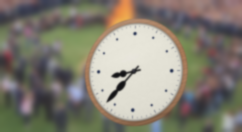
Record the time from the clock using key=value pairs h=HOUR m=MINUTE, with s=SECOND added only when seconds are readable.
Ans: h=8 m=37
